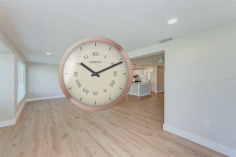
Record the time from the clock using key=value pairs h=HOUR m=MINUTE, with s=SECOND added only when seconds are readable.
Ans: h=10 m=11
